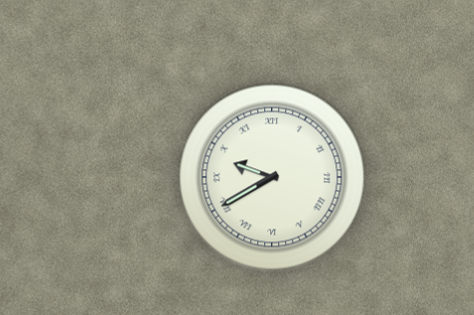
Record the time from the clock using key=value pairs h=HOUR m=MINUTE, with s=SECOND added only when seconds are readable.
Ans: h=9 m=40
